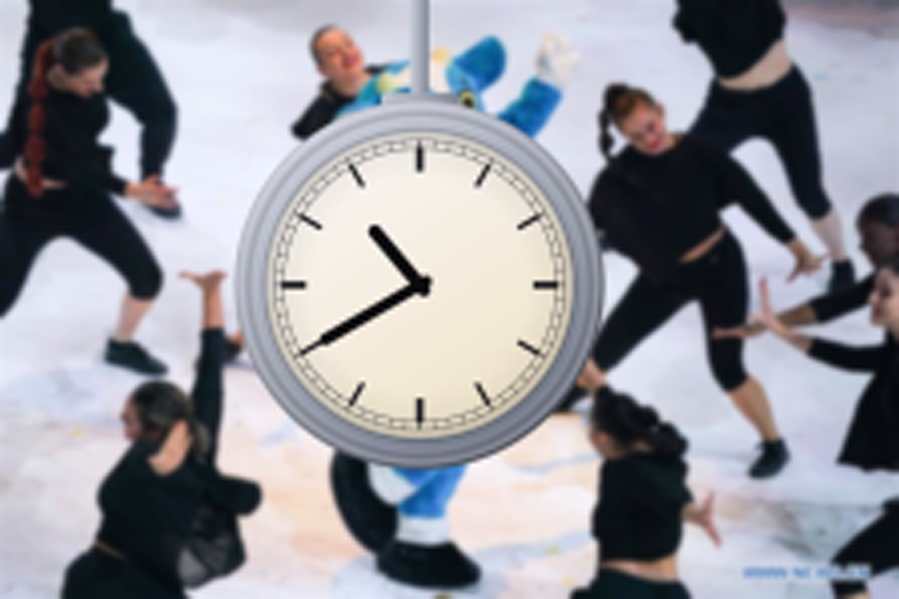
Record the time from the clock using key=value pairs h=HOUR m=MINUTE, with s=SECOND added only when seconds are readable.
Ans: h=10 m=40
